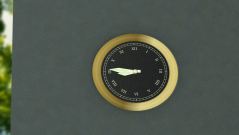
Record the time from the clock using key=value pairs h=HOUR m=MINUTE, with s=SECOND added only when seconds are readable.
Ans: h=8 m=46
